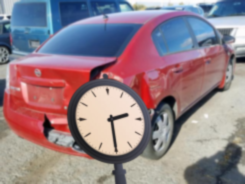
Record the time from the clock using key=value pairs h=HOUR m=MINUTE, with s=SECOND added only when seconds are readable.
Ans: h=2 m=30
